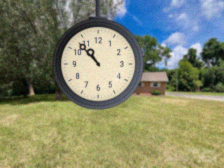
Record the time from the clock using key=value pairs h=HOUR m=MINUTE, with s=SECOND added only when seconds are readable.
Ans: h=10 m=53
